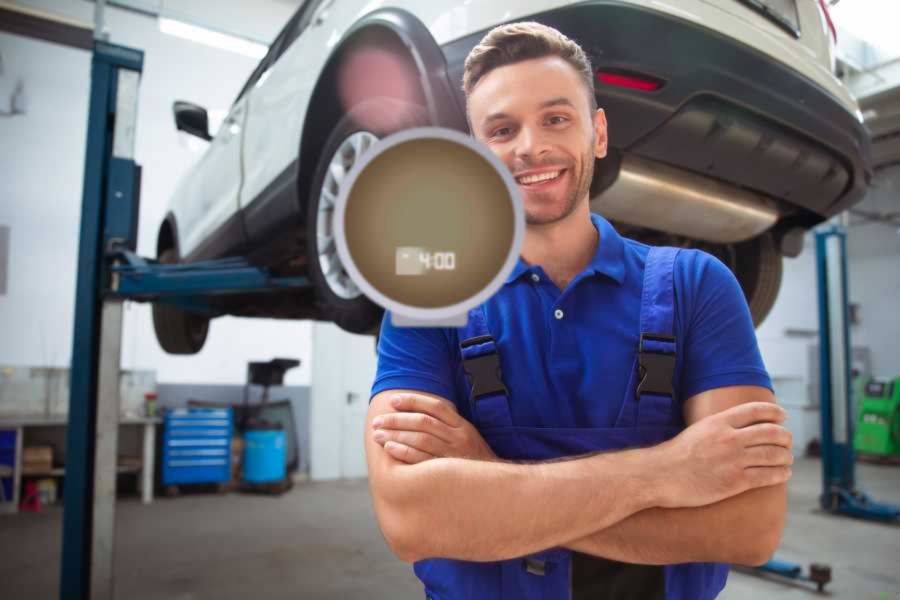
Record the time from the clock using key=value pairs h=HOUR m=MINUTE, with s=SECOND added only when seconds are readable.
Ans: h=4 m=0
